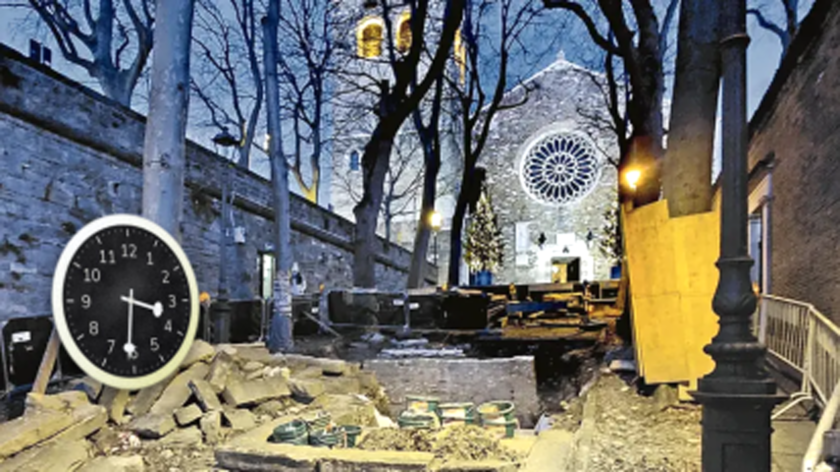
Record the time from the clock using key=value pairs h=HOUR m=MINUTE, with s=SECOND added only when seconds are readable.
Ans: h=3 m=31
